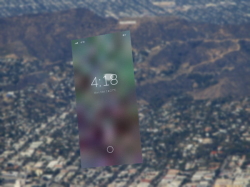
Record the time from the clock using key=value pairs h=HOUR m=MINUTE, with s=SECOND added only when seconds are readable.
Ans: h=4 m=18
